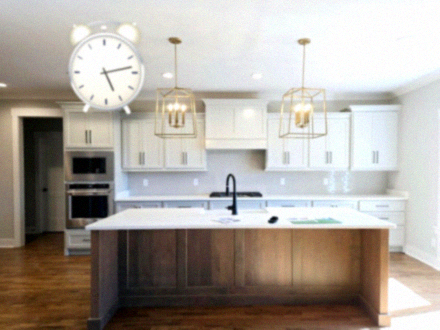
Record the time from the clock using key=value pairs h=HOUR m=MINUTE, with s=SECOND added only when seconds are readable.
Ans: h=5 m=13
